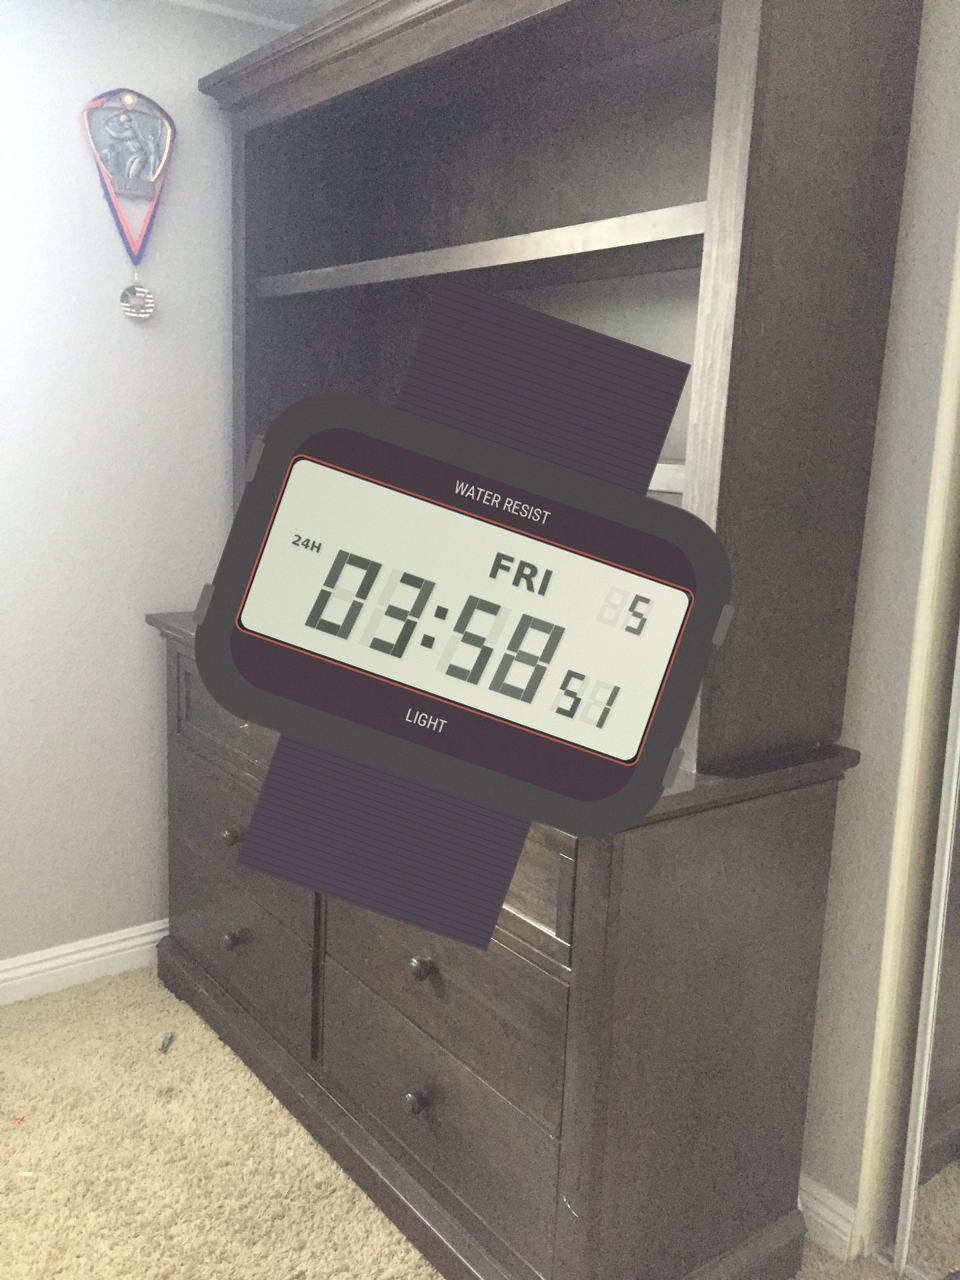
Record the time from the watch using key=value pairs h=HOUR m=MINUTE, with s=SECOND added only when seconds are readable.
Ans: h=3 m=58 s=51
